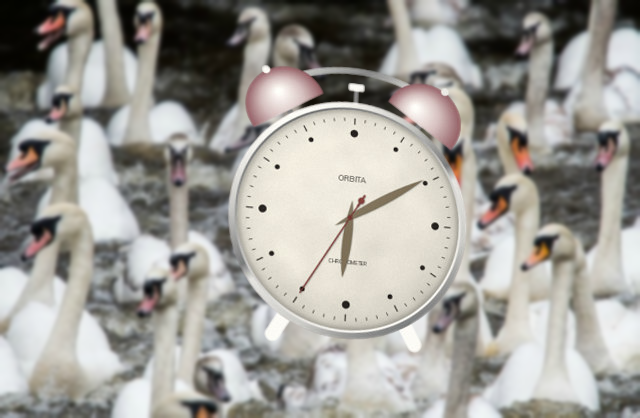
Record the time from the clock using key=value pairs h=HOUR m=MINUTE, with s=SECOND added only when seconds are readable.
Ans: h=6 m=9 s=35
